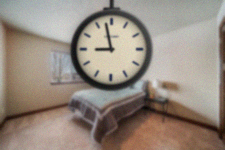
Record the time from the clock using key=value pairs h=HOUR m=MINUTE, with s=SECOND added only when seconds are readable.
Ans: h=8 m=58
